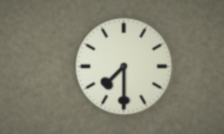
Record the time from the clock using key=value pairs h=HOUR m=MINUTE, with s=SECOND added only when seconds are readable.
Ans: h=7 m=30
